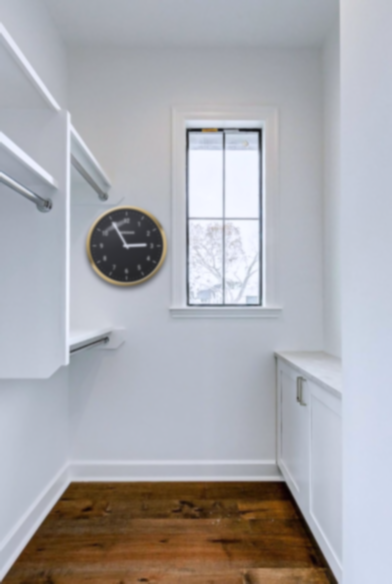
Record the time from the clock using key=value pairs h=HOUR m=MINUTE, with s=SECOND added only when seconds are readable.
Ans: h=2 m=55
